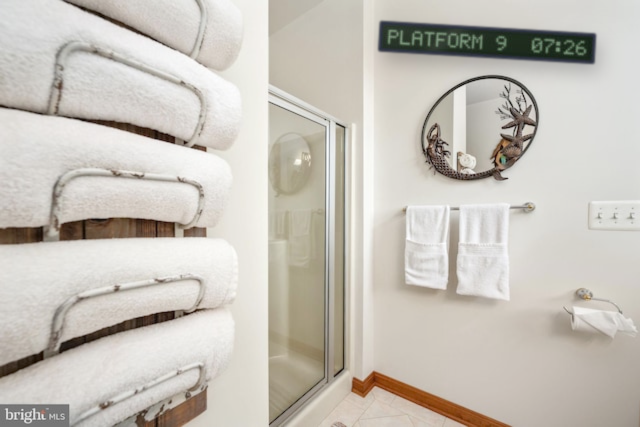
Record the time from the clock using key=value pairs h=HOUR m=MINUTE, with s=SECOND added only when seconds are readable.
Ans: h=7 m=26
